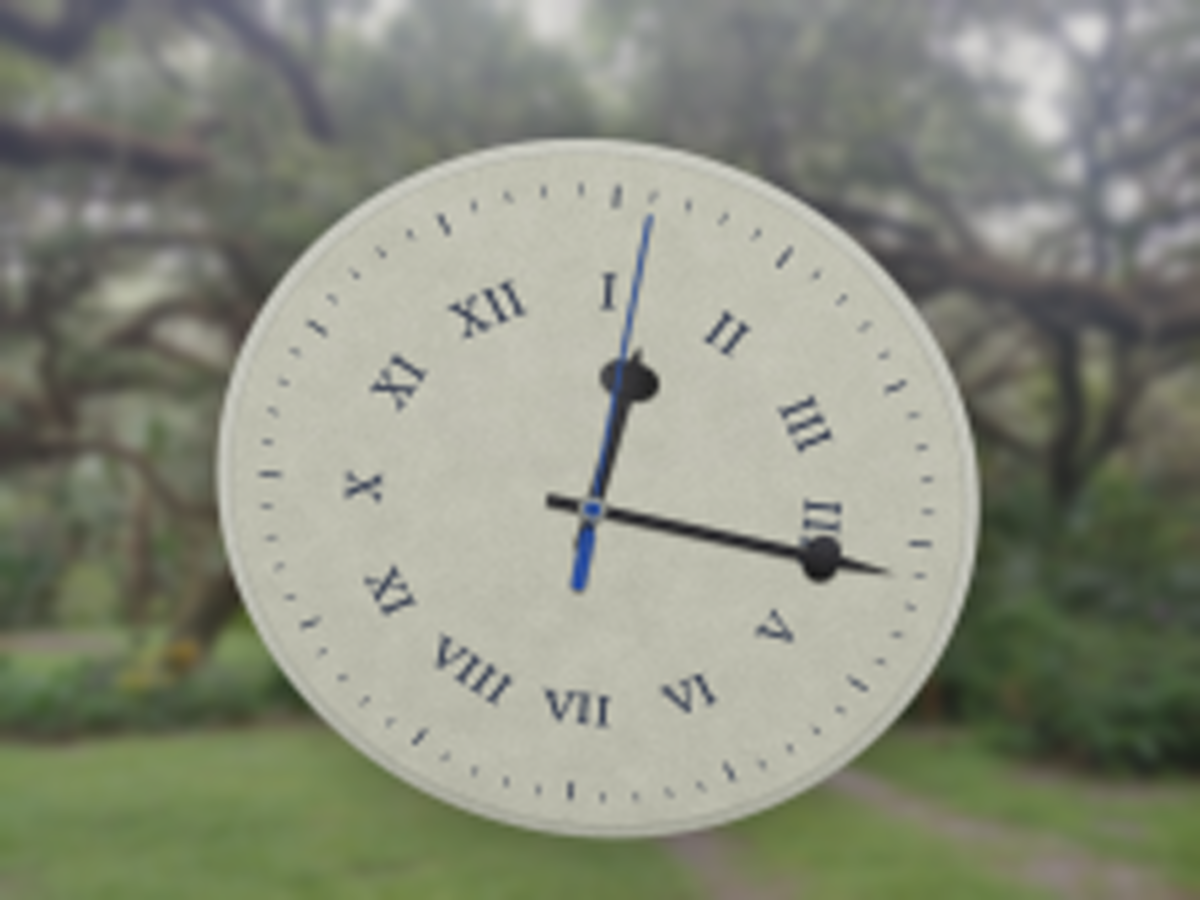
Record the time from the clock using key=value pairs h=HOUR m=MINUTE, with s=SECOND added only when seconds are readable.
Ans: h=1 m=21 s=6
